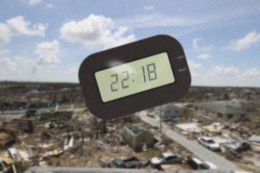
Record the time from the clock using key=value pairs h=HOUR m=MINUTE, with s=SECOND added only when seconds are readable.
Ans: h=22 m=18
